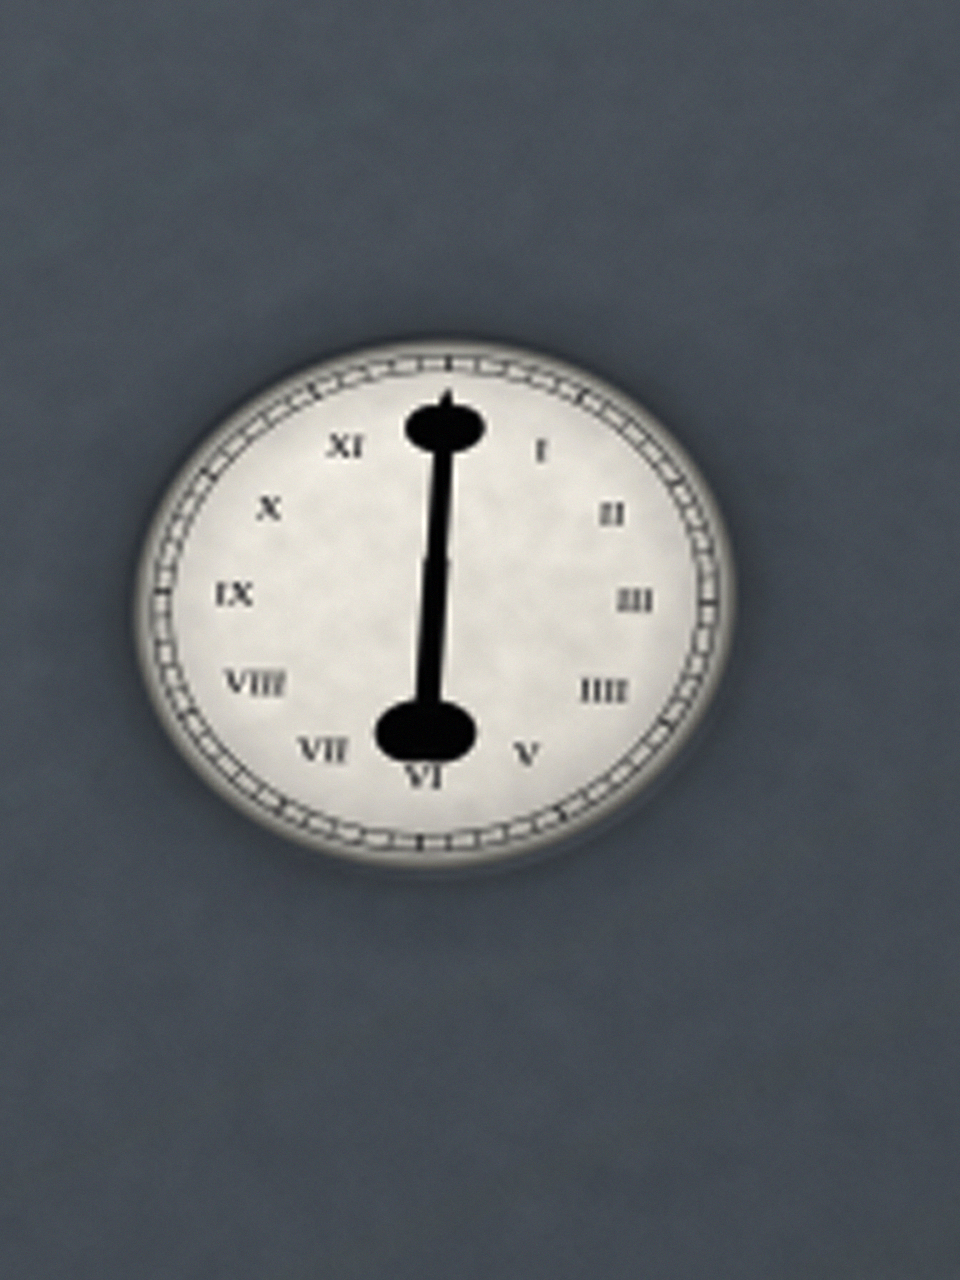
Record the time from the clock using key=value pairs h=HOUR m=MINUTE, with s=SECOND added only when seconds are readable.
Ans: h=6 m=0
